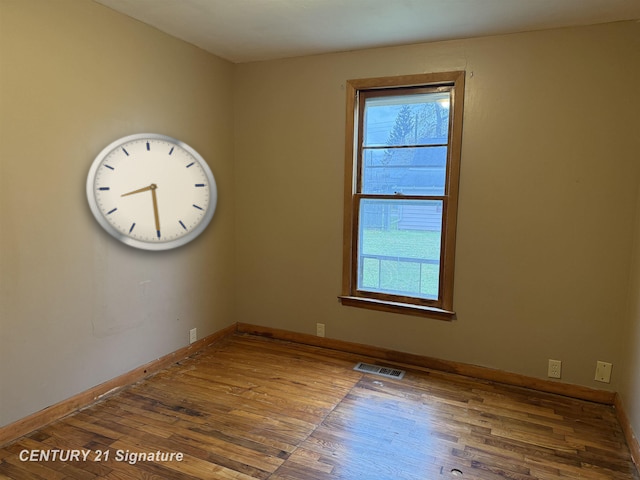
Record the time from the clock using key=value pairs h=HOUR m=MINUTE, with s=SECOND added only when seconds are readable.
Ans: h=8 m=30
